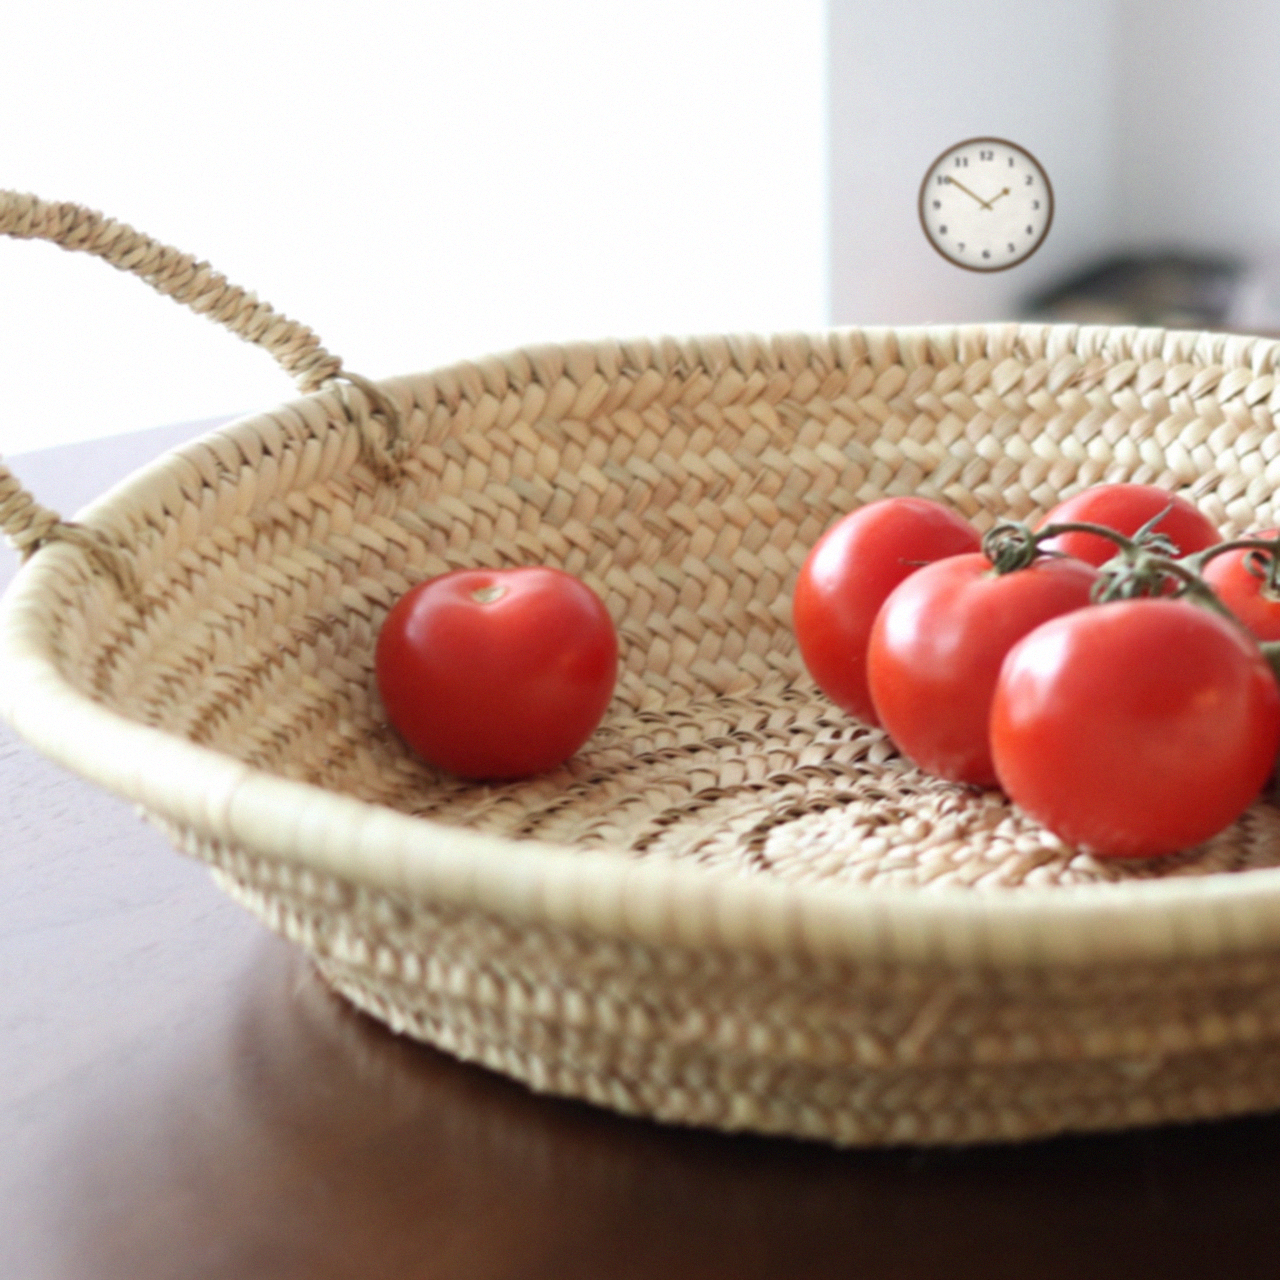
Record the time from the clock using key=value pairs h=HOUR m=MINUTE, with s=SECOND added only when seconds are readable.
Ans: h=1 m=51
